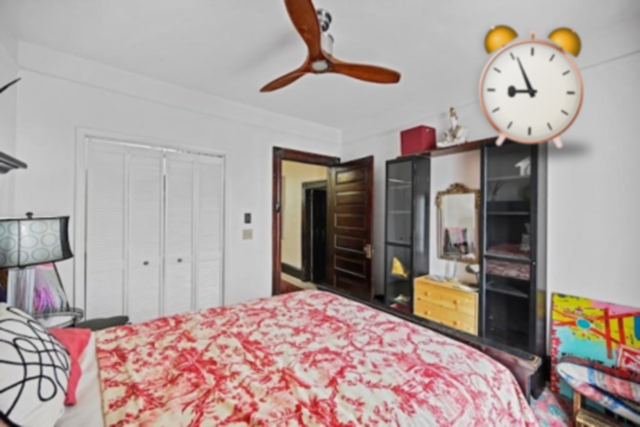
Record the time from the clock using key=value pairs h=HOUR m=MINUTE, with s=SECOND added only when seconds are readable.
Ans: h=8 m=56
